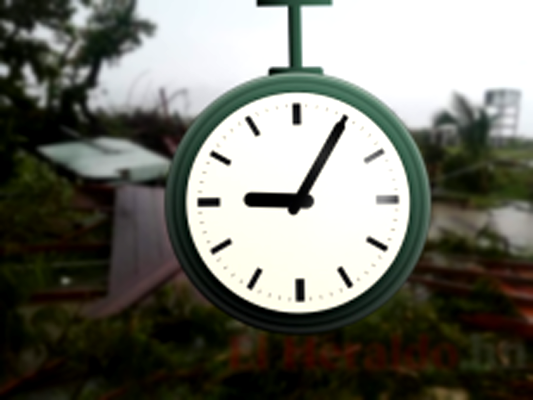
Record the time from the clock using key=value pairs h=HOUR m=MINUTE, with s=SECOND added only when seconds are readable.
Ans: h=9 m=5
